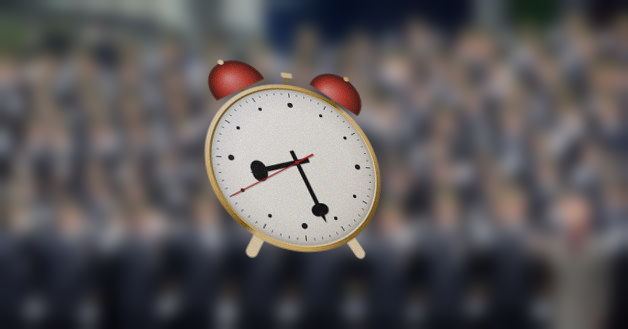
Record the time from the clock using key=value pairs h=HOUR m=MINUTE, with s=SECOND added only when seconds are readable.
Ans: h=8 m=26 s=40
